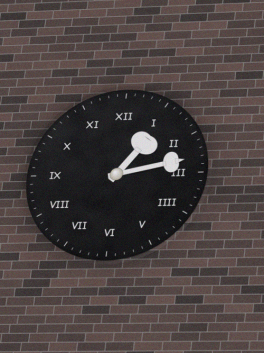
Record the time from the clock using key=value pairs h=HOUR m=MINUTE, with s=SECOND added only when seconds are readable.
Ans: h=1 m=13
